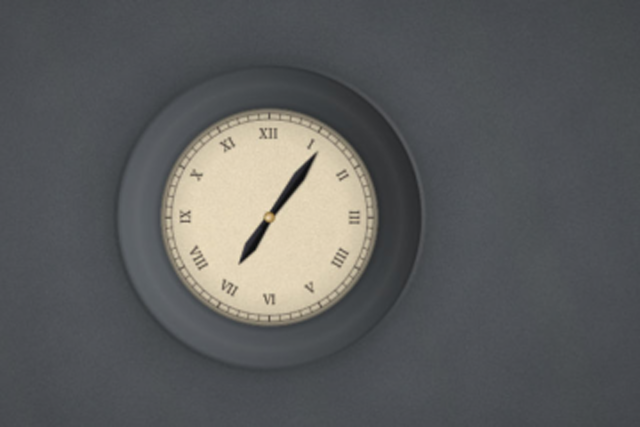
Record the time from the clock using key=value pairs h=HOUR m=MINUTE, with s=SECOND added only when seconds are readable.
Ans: h=7 m=6
